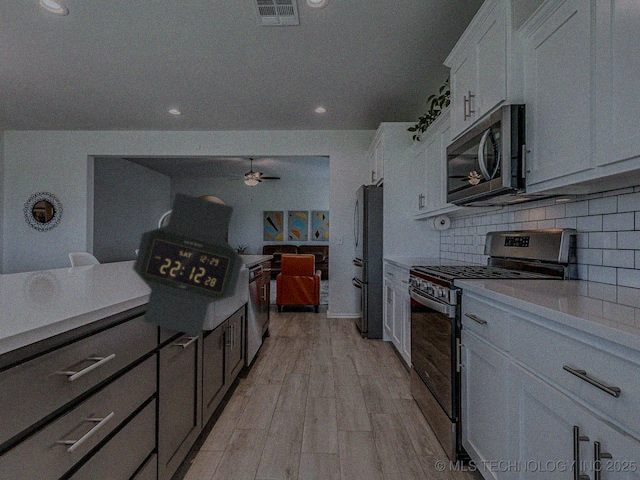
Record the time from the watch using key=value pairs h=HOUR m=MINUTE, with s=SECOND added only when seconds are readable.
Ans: h=22 m=12
